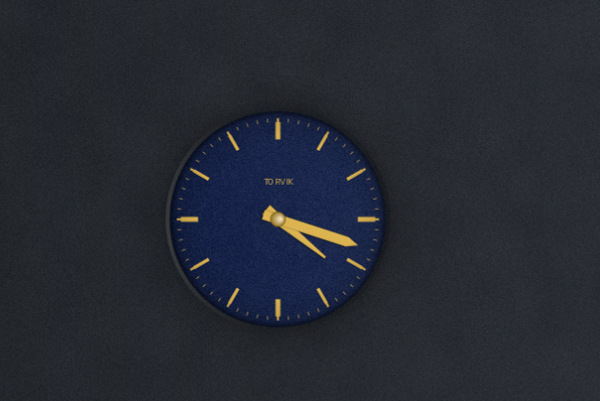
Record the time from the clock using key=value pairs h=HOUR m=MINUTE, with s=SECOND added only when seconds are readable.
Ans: h=4 m=18
